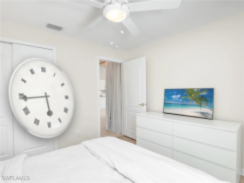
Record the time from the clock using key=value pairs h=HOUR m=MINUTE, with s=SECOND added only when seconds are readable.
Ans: h=5 m=44
